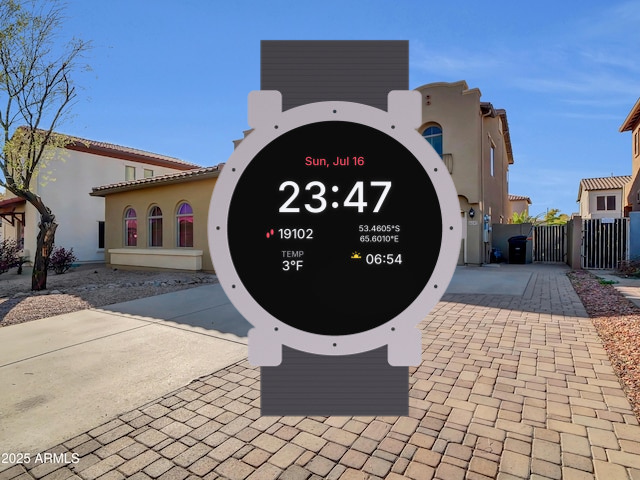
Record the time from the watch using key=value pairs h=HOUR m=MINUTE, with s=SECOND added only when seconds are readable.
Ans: h=23 m=47
